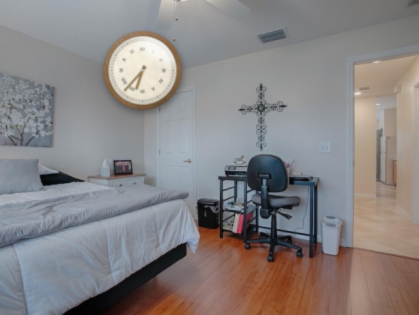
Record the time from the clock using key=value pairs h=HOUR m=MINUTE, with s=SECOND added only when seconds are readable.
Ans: h=6 m=37
